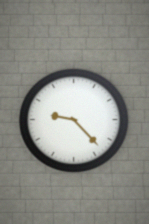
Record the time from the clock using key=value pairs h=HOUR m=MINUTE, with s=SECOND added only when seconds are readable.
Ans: h=9 m=23
